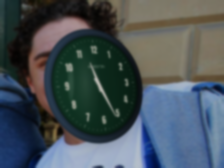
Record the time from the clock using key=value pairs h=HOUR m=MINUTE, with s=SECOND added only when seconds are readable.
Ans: h=11 m=26
